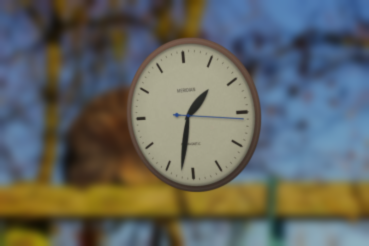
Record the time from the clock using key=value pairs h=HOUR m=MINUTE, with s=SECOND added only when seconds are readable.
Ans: h=1 m=32 s=16
